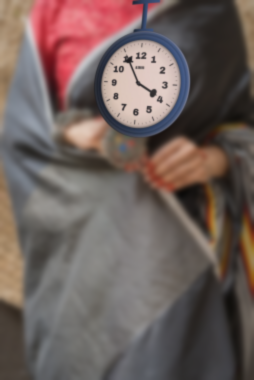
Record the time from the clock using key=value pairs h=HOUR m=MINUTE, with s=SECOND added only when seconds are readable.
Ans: h=3 m=55
